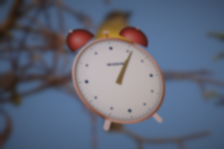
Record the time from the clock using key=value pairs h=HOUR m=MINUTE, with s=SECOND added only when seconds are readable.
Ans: h=1 m=6
